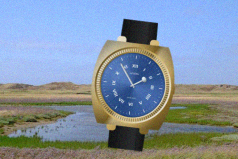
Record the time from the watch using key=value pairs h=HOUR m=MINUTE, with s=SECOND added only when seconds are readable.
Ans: h=1 m=54
